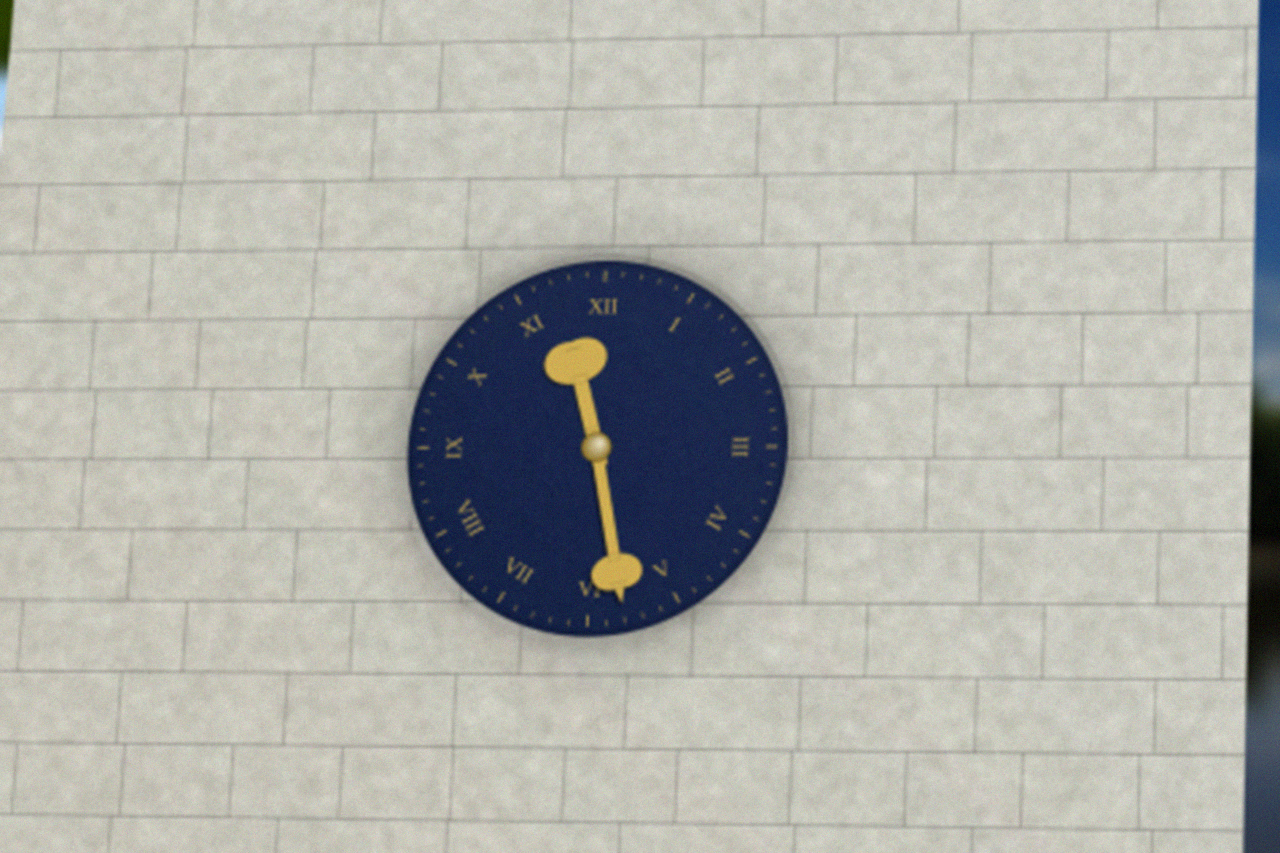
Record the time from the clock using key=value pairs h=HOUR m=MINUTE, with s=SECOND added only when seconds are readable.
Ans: h=11 m=28
